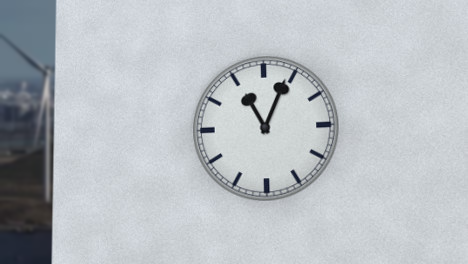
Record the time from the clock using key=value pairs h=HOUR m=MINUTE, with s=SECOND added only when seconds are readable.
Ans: h=11 m=4
